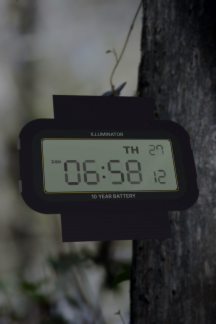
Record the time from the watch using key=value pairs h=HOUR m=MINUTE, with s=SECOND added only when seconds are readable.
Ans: h=6 m=58 s=12
